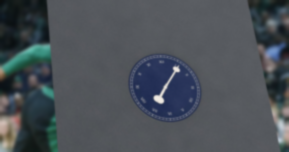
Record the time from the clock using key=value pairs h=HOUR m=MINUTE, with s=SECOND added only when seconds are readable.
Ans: h=7 m=6
